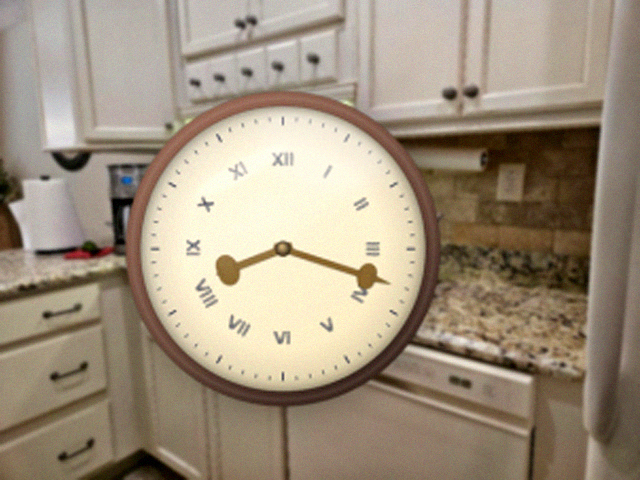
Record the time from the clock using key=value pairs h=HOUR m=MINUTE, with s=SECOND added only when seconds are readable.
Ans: h=8 m=18
